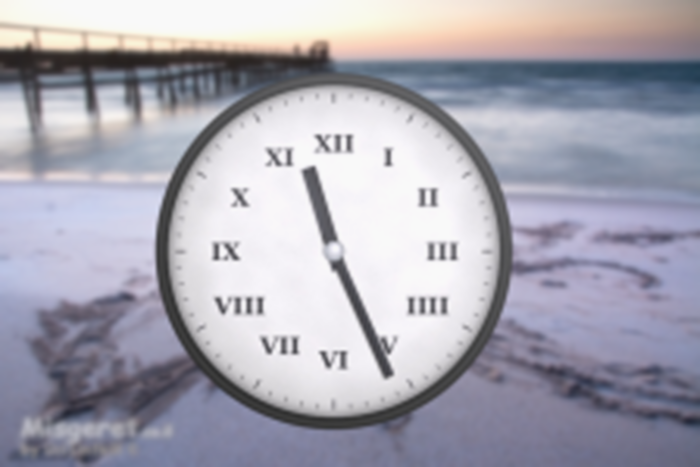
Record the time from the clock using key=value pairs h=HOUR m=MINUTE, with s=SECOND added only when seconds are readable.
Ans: h=11 m=26
